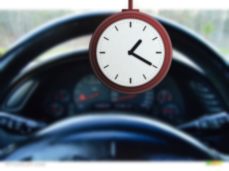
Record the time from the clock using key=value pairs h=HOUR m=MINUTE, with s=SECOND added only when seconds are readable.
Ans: h=1 m=20
